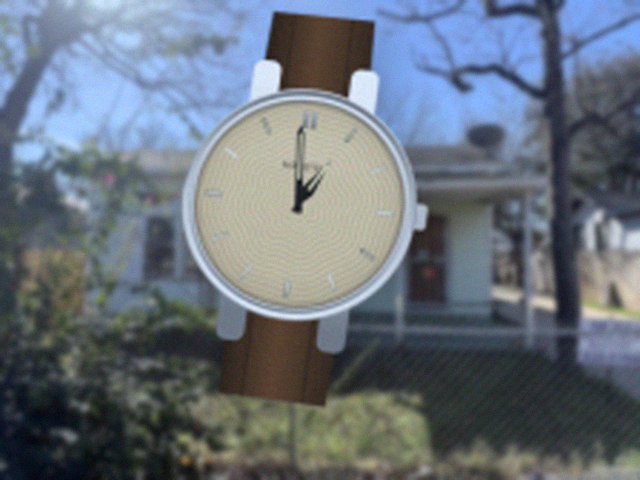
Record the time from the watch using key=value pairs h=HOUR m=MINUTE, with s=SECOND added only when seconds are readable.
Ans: h=12 m=59
